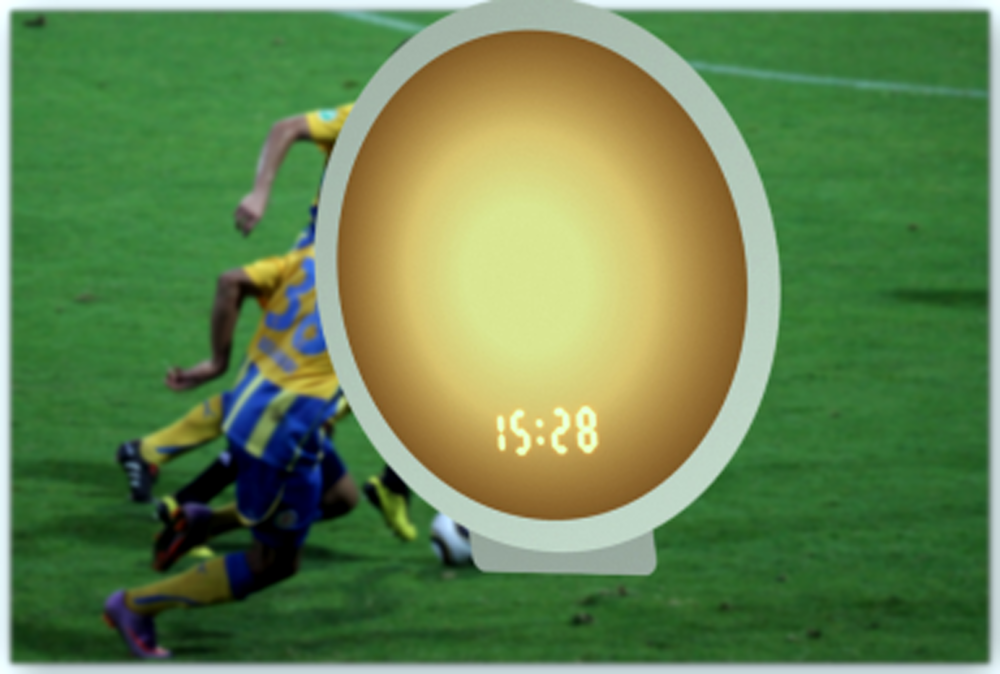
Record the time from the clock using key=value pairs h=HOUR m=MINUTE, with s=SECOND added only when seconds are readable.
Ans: h=15 m=28
